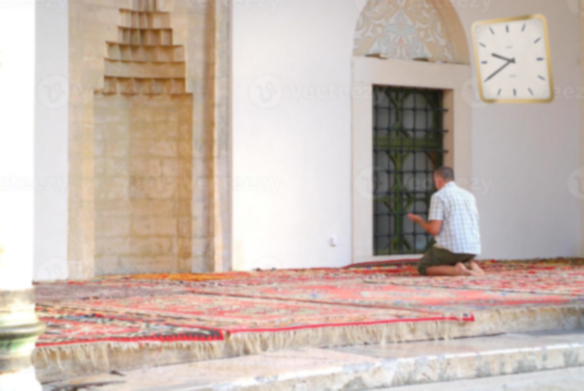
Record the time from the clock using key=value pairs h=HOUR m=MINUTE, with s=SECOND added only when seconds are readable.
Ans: h=9 m=40
